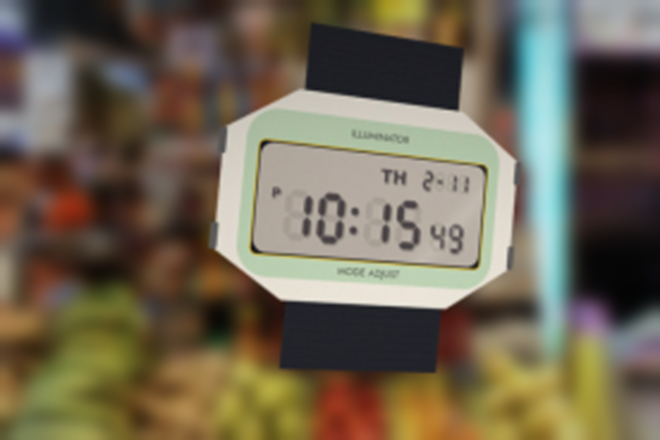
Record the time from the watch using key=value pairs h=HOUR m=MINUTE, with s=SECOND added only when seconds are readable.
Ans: h=10 m=15 s=49
